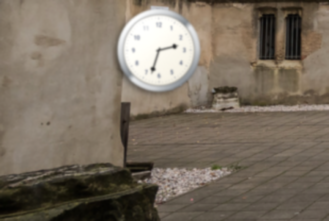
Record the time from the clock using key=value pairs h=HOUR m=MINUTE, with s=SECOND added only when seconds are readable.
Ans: h=2 m=33
